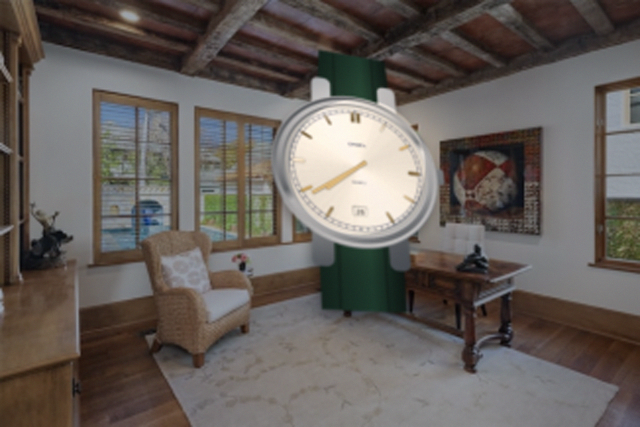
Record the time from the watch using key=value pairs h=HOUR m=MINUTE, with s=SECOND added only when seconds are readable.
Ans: h=7 m=39
